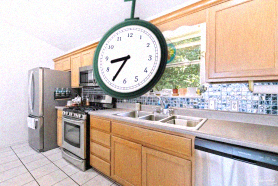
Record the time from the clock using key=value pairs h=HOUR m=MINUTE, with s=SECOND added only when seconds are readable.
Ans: h=8 m=35
